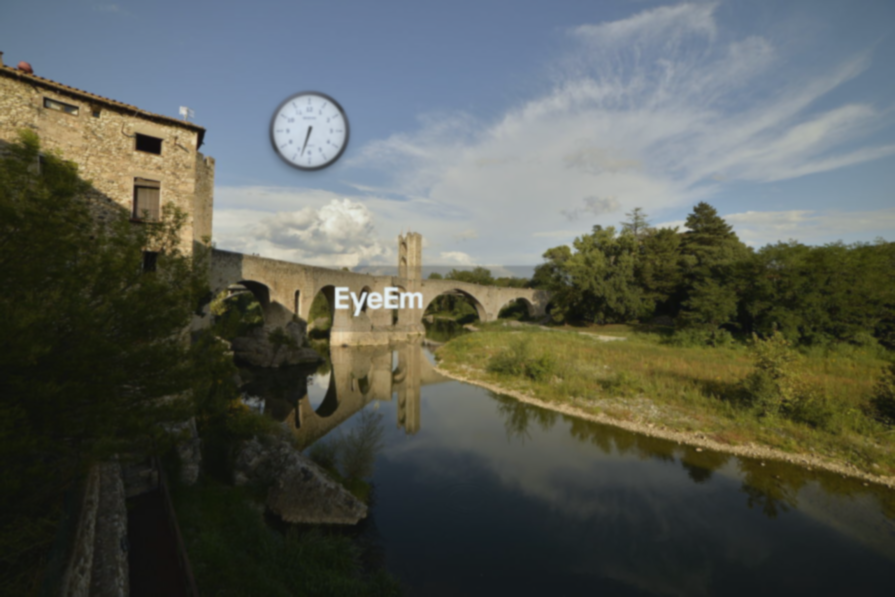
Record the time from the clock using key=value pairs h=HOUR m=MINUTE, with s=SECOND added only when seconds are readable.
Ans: h=6 m=33
